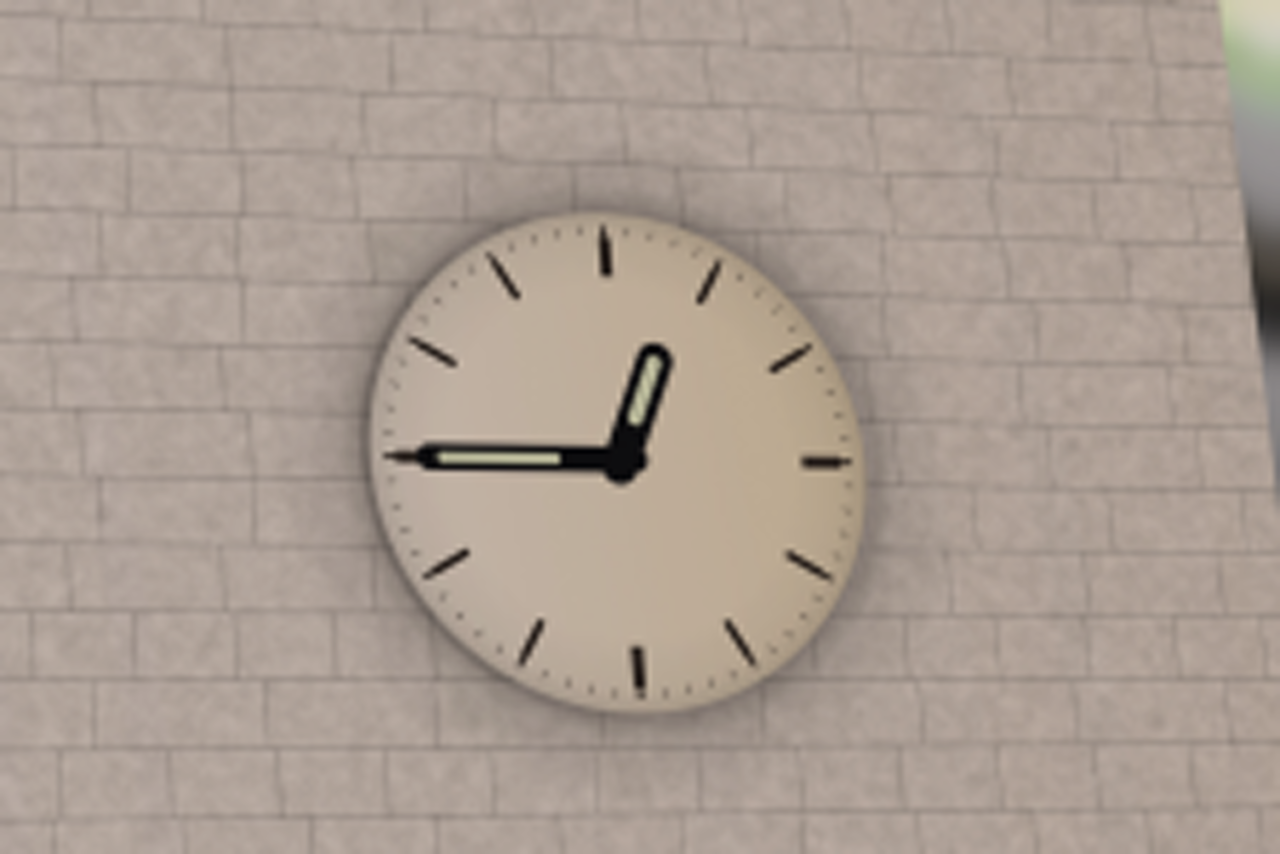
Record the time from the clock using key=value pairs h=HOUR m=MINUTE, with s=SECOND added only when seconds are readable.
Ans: h=12 m=45
